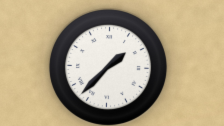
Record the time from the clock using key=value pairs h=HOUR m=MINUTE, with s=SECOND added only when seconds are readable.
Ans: h=1 m=37
